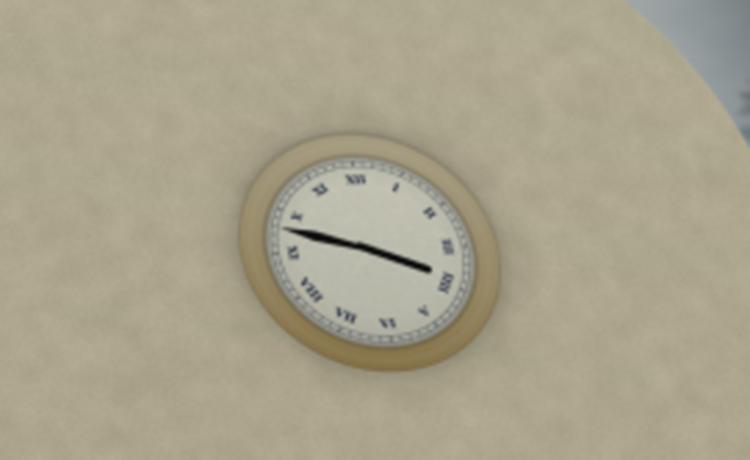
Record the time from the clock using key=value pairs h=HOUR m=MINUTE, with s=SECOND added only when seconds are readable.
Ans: h=3 m=48
